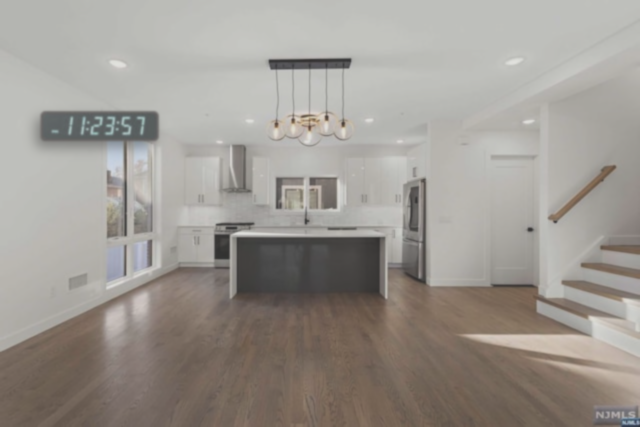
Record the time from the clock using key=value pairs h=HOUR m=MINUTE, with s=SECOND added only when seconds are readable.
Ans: h=11 m=23 s=57
